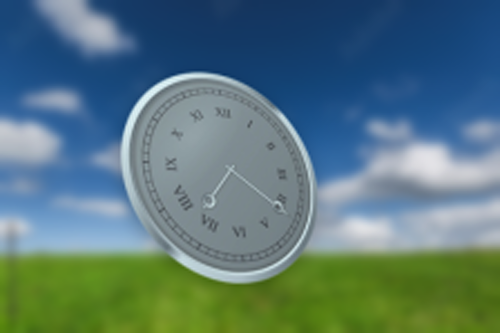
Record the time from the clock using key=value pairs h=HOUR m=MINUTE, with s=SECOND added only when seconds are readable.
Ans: h=7 m=21
